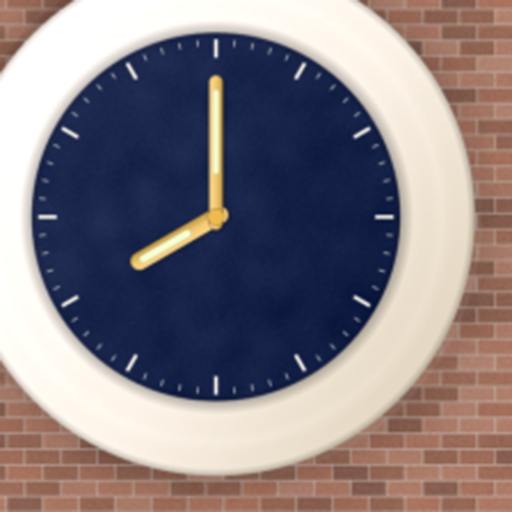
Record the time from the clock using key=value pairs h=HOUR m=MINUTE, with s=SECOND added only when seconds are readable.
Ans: h=8 m=0
